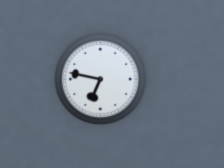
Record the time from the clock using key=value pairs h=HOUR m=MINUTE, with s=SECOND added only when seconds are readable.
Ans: h=6 m=47
